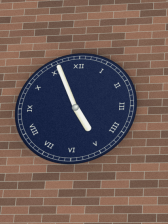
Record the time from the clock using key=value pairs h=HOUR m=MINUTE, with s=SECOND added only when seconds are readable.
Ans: h=4 m=56
